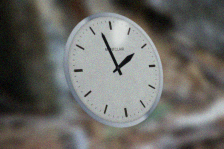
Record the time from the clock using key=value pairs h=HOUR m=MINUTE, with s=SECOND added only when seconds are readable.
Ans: h=1 m=57
